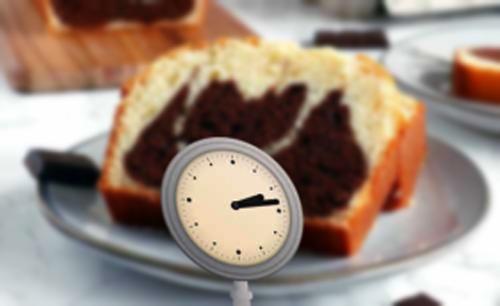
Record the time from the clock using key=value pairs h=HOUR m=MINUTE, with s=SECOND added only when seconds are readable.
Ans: h=2 m=13
